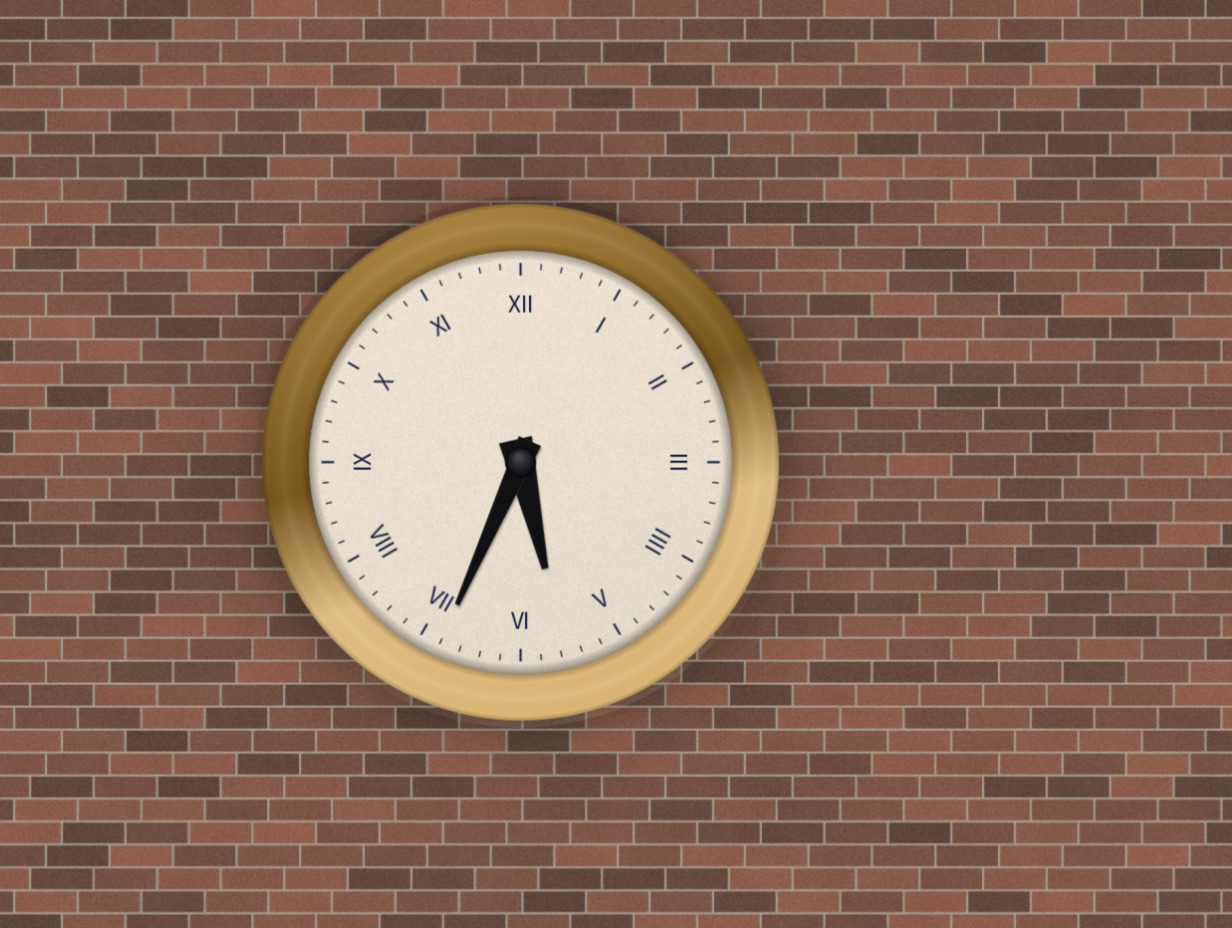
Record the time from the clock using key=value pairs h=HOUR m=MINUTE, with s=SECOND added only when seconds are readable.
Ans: h=5 m=34
